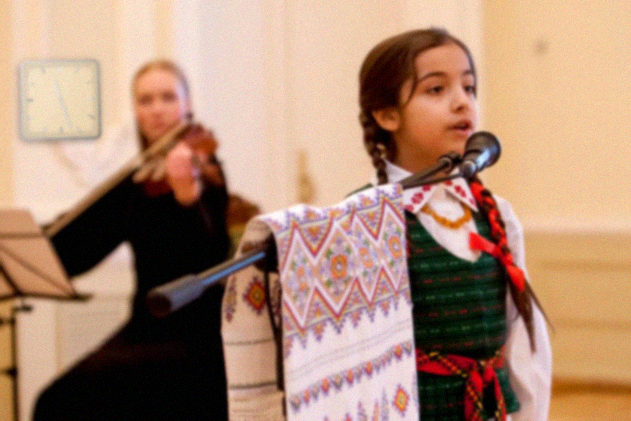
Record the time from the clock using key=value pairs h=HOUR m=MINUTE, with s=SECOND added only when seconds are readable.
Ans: h=11 m=27
